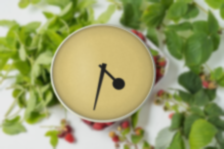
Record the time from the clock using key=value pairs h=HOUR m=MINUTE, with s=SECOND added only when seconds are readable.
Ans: h=4 m=32
